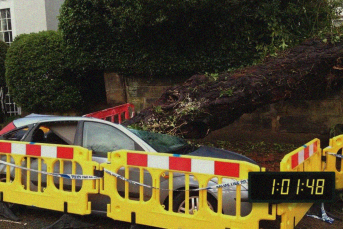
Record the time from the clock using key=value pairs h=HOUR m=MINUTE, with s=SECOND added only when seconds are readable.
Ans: h=1 m=1 s=48
